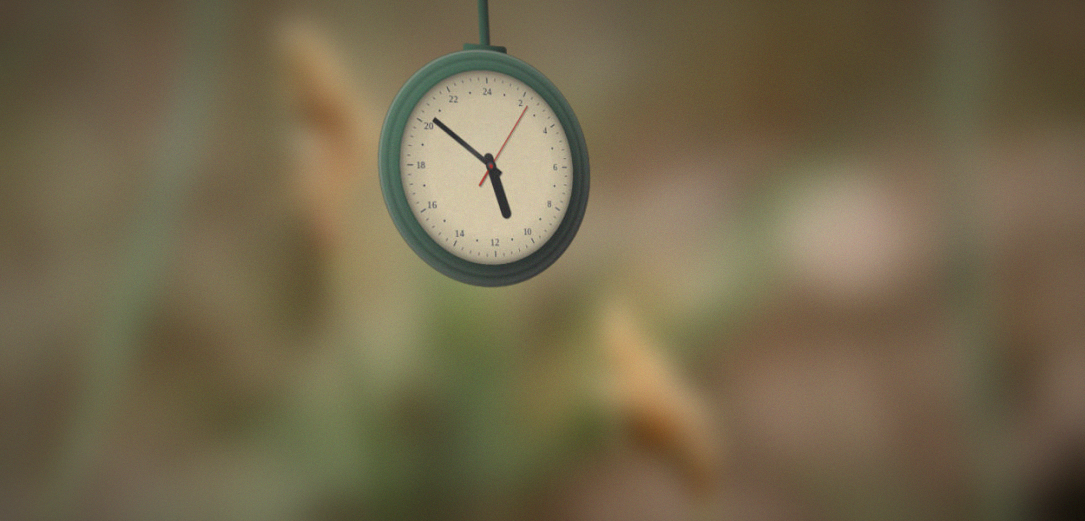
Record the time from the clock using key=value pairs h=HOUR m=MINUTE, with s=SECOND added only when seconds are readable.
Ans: h=10 m=51 s=6
